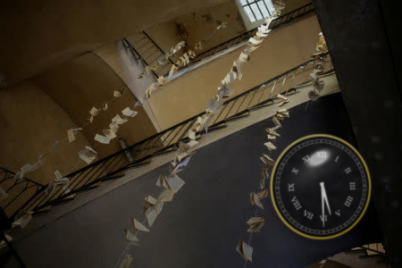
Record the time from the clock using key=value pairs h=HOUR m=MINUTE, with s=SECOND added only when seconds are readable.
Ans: h=5 m=30
